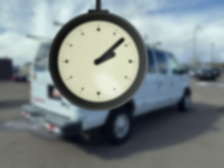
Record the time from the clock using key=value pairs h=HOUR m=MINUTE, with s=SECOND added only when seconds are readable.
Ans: h=2 m=8
